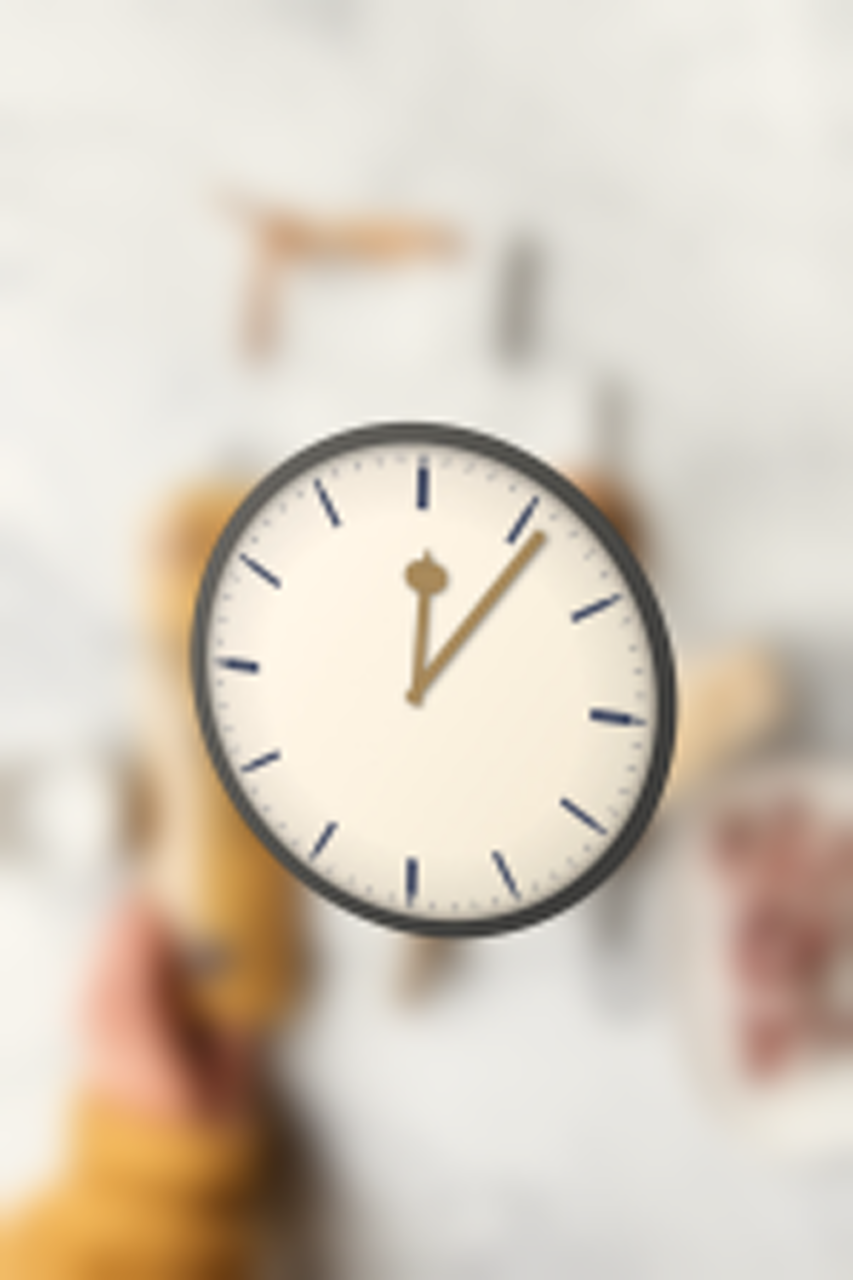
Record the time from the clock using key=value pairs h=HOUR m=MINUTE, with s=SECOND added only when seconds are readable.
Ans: h=12 m=6
